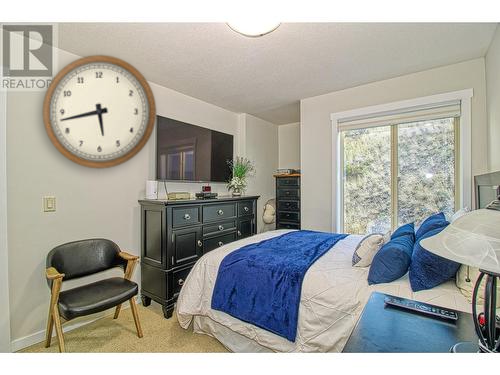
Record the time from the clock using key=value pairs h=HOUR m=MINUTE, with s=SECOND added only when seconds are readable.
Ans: h=5 m=43
